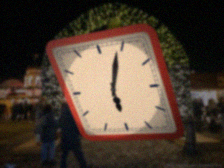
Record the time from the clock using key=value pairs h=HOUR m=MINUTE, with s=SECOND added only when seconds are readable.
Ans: h=6 m=4
